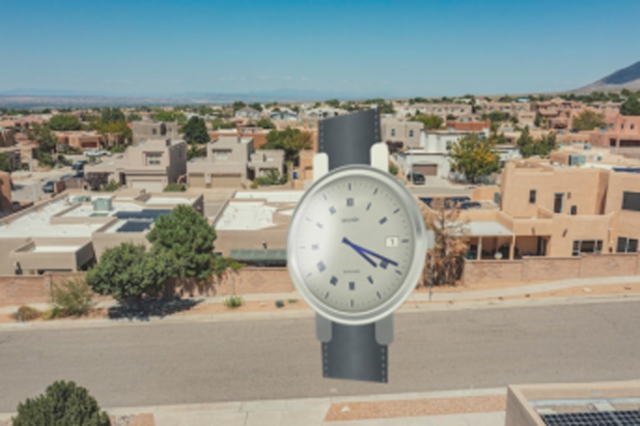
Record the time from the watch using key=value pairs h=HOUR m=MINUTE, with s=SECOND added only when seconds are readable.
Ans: h=4 m=19
